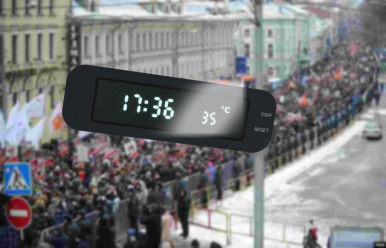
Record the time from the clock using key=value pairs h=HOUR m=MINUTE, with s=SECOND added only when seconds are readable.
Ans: h=17 m=36
